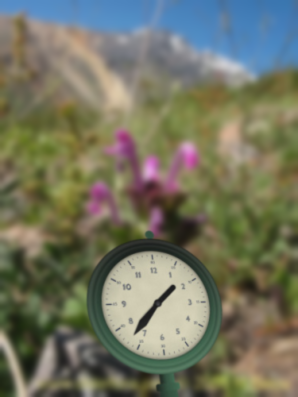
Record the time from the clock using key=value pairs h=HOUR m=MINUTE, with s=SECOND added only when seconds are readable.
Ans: h=1 m=37
